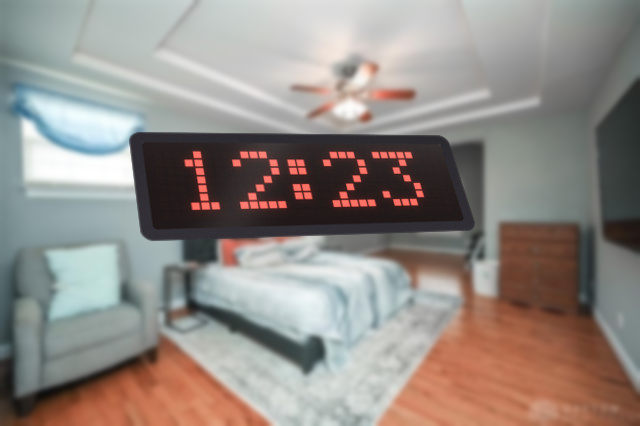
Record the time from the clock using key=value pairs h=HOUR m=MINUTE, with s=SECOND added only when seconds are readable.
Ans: h=12 m=23
